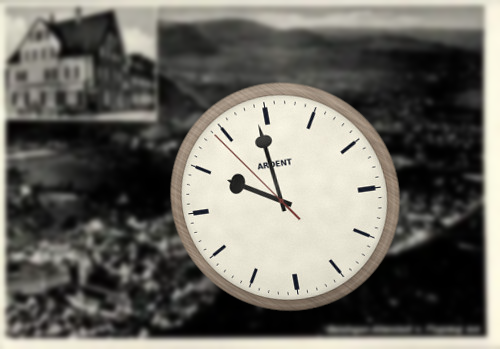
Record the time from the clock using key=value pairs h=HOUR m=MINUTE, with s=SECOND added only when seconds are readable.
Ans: h=9 m=58 s=54
